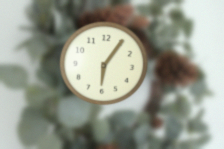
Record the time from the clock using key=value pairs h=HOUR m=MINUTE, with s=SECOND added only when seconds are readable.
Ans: h=6 m=5
